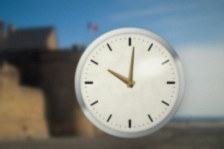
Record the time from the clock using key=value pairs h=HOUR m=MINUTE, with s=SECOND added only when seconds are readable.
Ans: h=10 m=1
